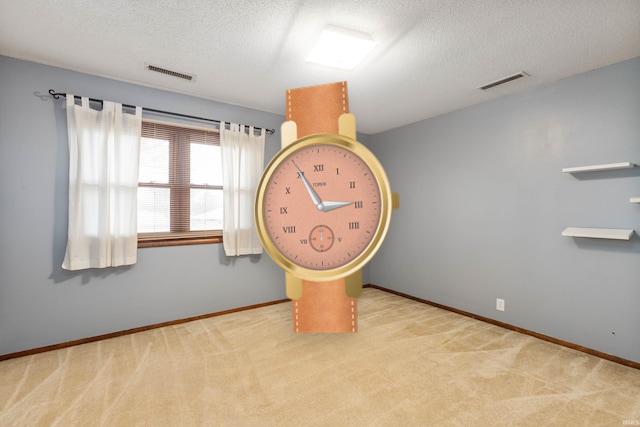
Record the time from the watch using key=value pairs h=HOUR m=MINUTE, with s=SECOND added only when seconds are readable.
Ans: h=2 m=55
